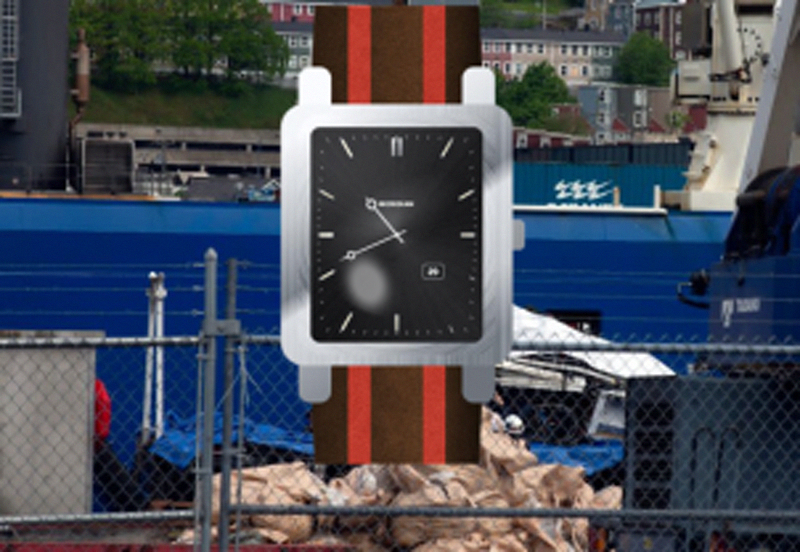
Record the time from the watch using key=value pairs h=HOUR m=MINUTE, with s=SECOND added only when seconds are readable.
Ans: h=10 m=41
